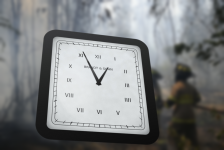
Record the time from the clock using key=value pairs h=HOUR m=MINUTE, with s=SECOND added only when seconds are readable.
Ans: h=12 m=56
